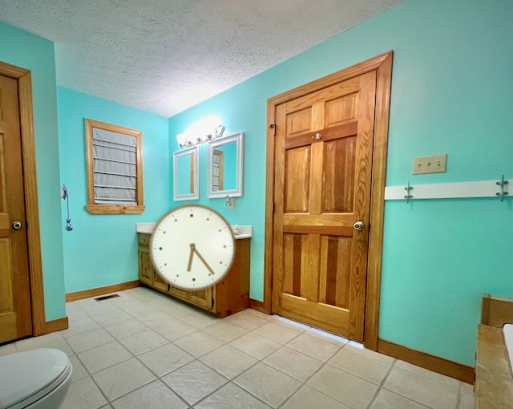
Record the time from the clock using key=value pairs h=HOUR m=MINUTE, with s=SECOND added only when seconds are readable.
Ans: h=6 m=24
